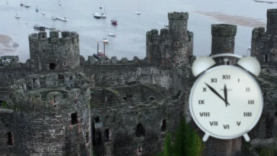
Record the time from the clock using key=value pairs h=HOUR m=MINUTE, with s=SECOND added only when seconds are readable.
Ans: h=11 m=52
